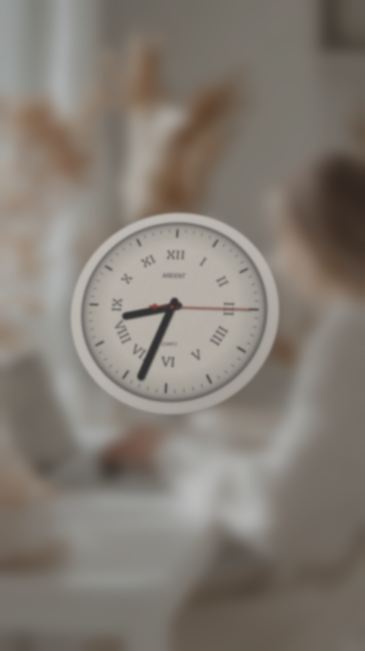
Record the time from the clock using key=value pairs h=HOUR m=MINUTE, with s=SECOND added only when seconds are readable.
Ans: h=8 m=33 s=15
